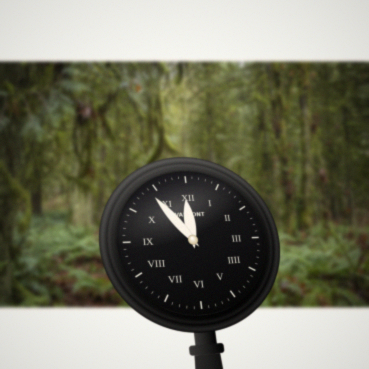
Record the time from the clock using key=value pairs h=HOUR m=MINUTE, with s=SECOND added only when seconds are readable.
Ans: h=11 m=54
